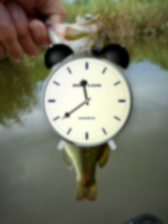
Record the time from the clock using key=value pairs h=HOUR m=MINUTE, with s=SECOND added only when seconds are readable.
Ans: h=11 m=39
